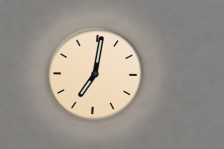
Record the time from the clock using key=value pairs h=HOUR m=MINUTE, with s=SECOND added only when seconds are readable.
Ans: h=7 m=1
